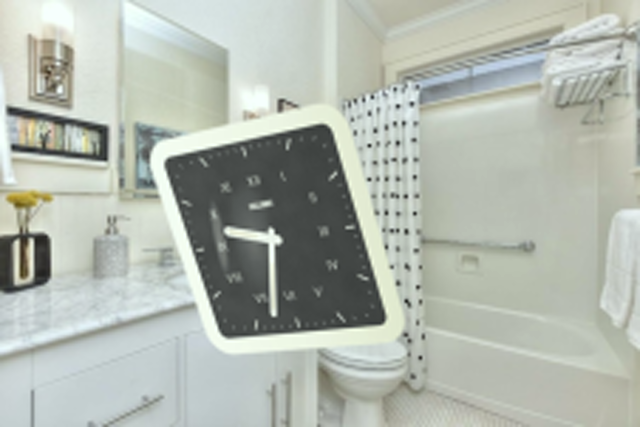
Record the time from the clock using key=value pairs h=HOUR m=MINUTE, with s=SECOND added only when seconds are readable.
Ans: h=9 m=33
